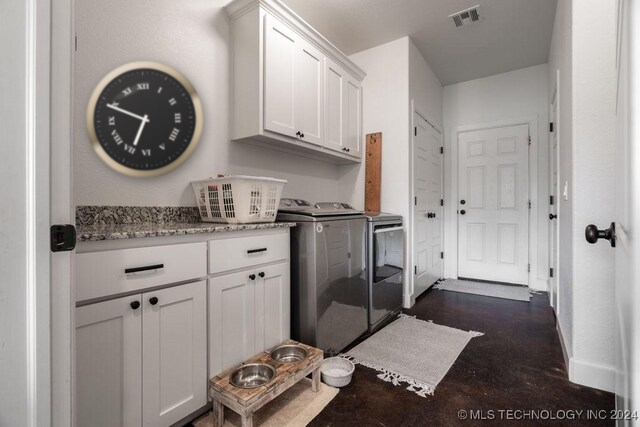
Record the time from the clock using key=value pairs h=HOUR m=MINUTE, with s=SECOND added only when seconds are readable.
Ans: h=6 m=49
